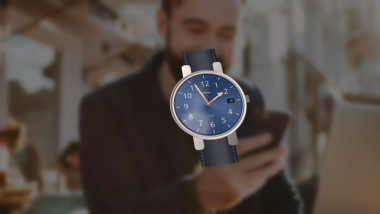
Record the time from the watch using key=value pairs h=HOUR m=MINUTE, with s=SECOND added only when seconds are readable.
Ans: h=1 m=56
